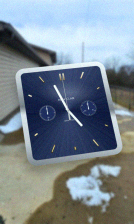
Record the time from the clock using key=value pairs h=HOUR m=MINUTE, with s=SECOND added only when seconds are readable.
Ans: h=4 m=57
